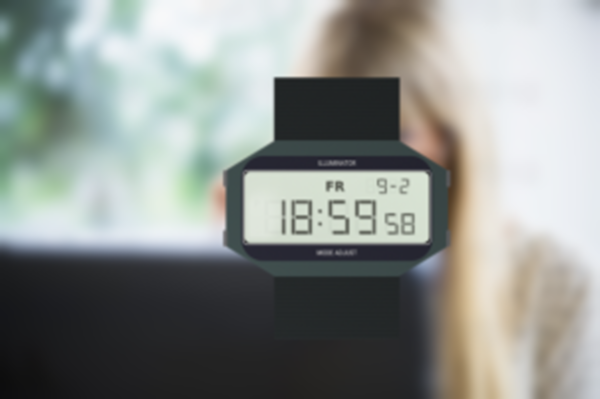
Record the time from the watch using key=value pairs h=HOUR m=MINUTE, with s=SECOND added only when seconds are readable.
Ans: h=18 m=59 s=58
